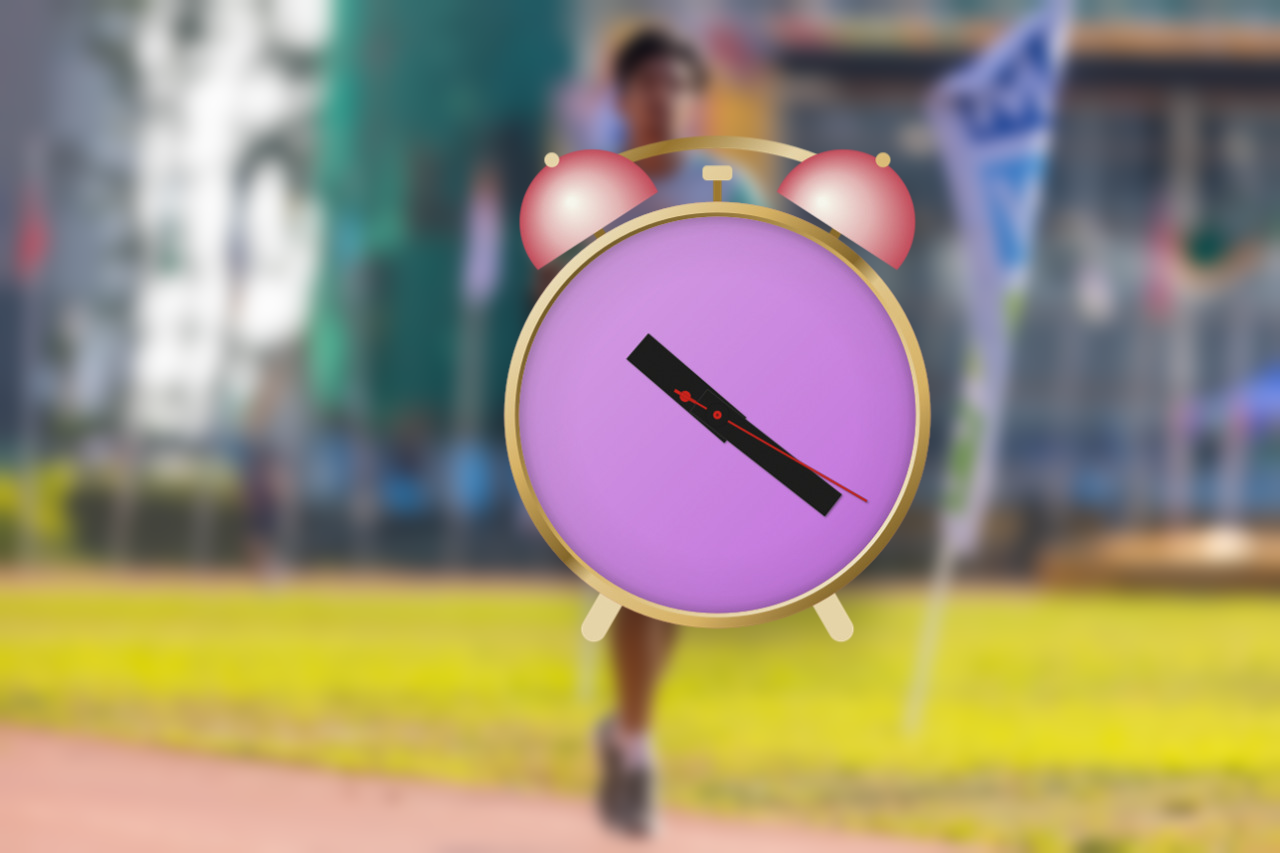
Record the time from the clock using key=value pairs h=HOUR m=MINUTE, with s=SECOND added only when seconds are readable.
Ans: h=10 m=21 s=20
